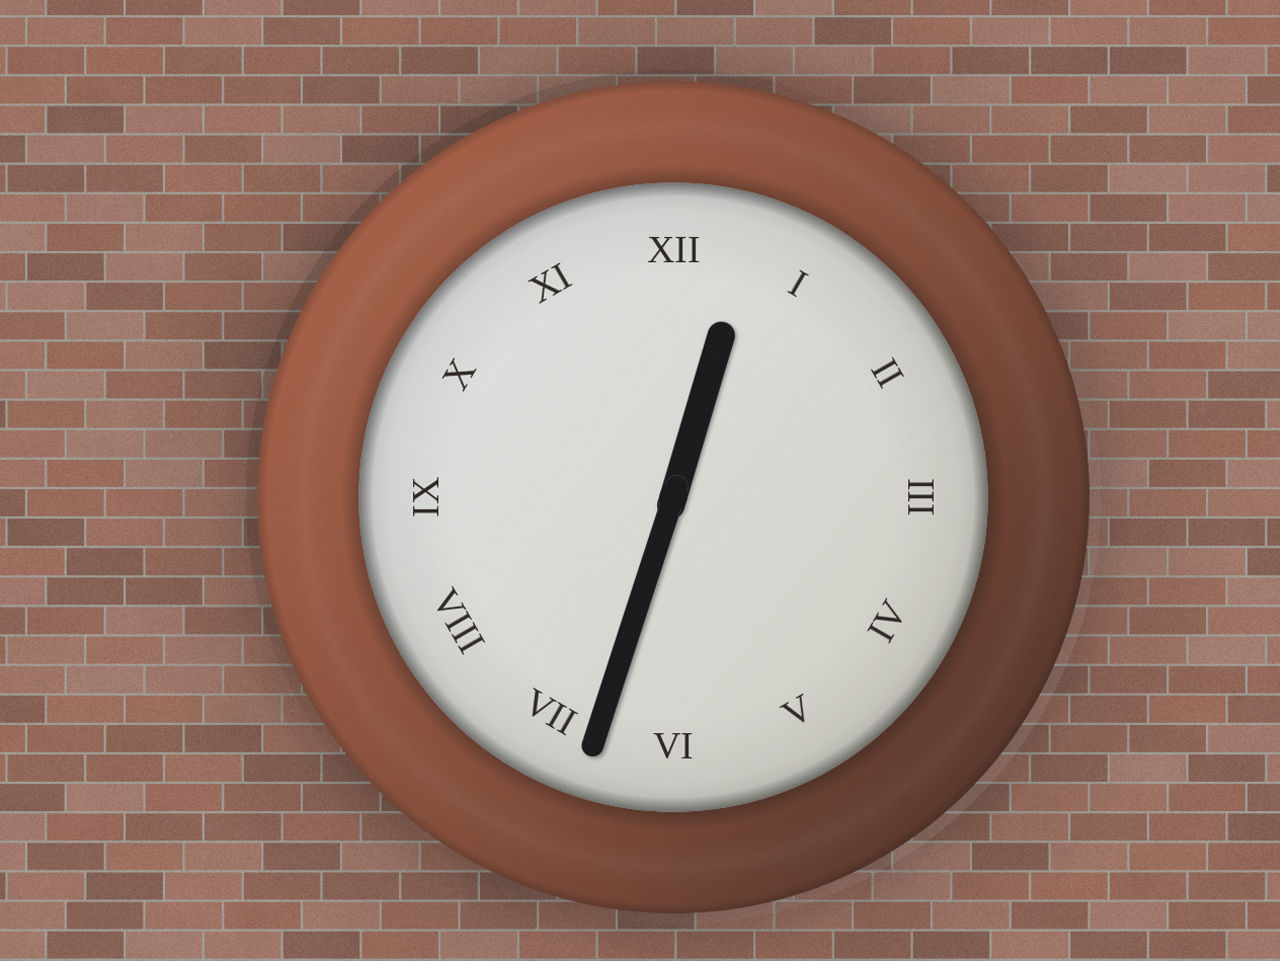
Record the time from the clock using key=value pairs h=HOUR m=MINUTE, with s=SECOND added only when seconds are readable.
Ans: h=12 m=33
